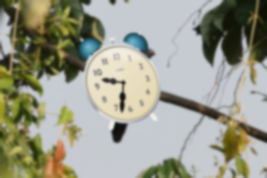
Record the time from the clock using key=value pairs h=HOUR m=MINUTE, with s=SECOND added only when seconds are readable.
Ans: h=9 m=33
